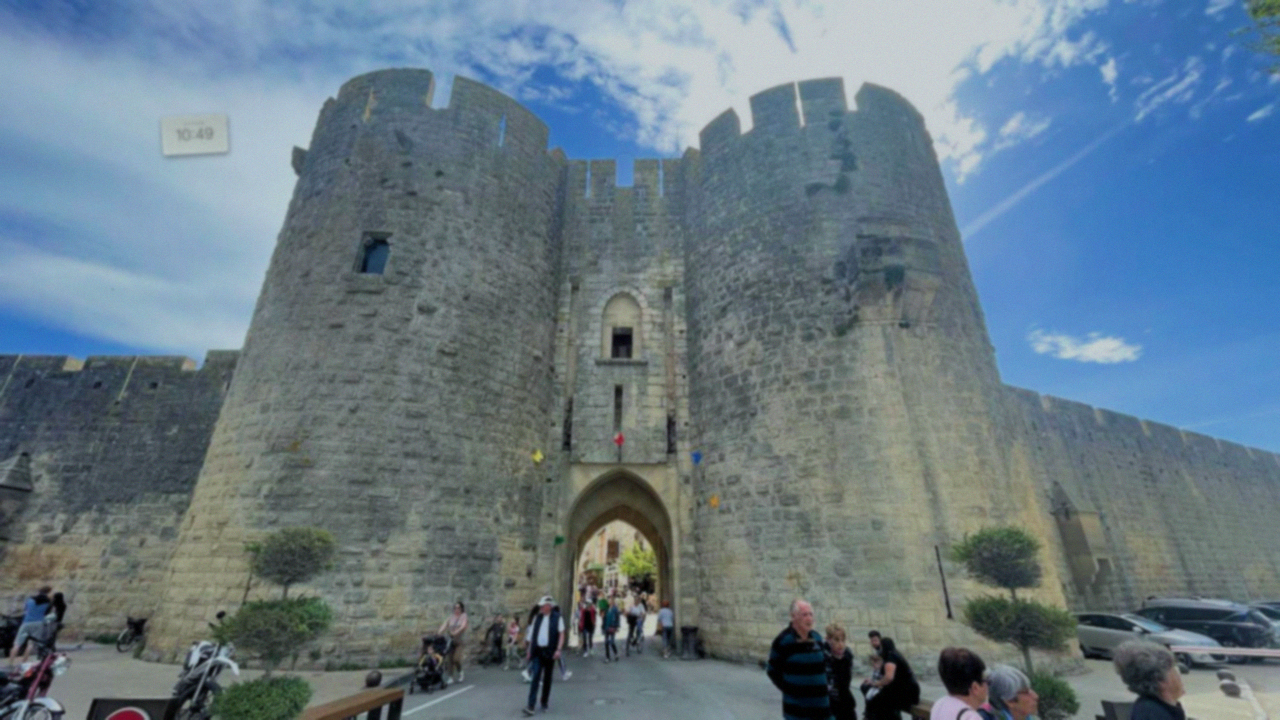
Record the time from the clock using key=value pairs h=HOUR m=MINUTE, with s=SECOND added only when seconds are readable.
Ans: h=10 m=49
